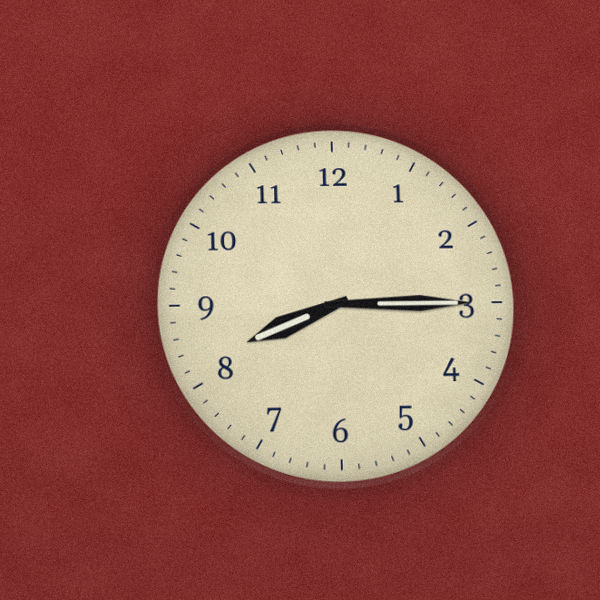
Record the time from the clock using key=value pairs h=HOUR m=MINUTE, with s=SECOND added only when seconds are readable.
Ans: h=8 m=15
